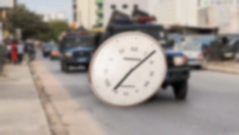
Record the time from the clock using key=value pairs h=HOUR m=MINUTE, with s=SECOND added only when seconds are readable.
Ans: h=7 m=7
